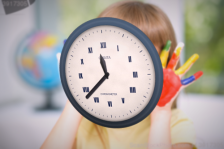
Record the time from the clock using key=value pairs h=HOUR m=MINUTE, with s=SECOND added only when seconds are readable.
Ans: h=11 m=38
